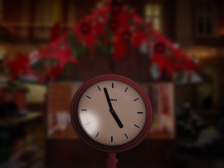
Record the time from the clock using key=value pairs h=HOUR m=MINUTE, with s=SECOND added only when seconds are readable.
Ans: h=4 m=57
